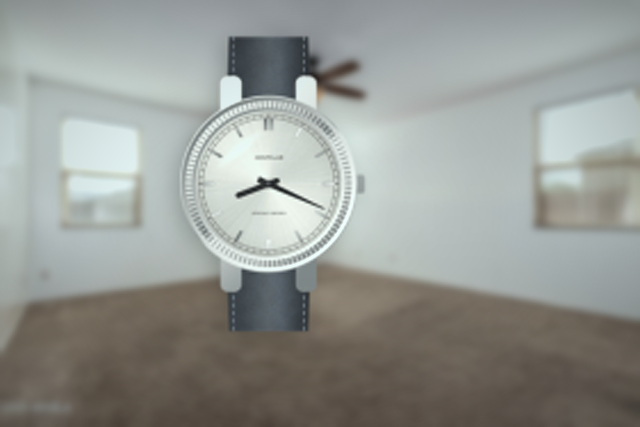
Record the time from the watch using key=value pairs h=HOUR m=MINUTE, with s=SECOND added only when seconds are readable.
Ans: h=8 m=19
